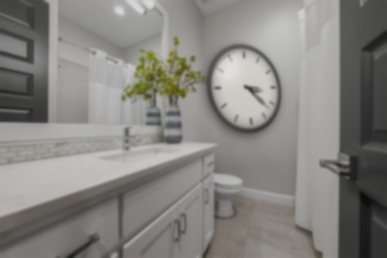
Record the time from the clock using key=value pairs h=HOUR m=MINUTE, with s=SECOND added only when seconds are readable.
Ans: h=3 m=22
